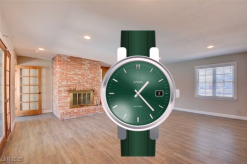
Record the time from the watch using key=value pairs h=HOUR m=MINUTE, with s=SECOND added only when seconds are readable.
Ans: h=1 m=23
